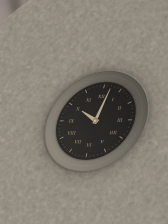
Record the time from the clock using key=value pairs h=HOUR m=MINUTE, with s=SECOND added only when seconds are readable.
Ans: h=10 m=2
